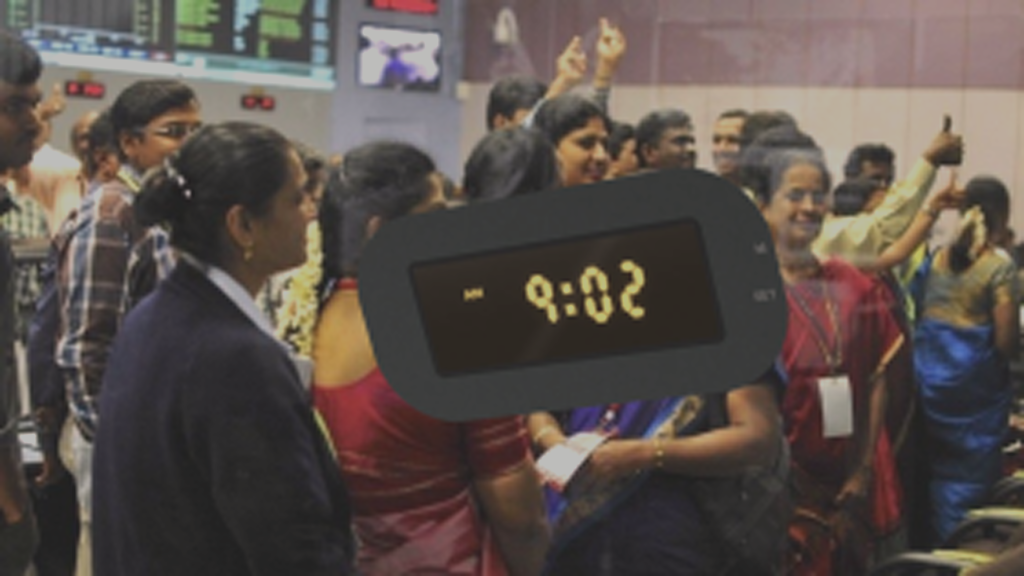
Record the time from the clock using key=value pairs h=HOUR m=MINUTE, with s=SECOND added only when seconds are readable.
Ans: h=9 m=2
